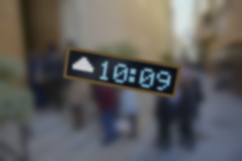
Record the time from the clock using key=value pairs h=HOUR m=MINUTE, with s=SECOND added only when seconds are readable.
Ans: h=10 m=9
